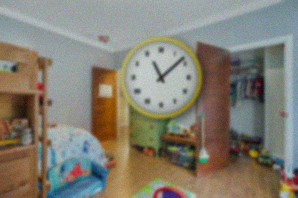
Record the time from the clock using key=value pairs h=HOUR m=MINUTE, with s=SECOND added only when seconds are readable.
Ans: h=11 m=8
